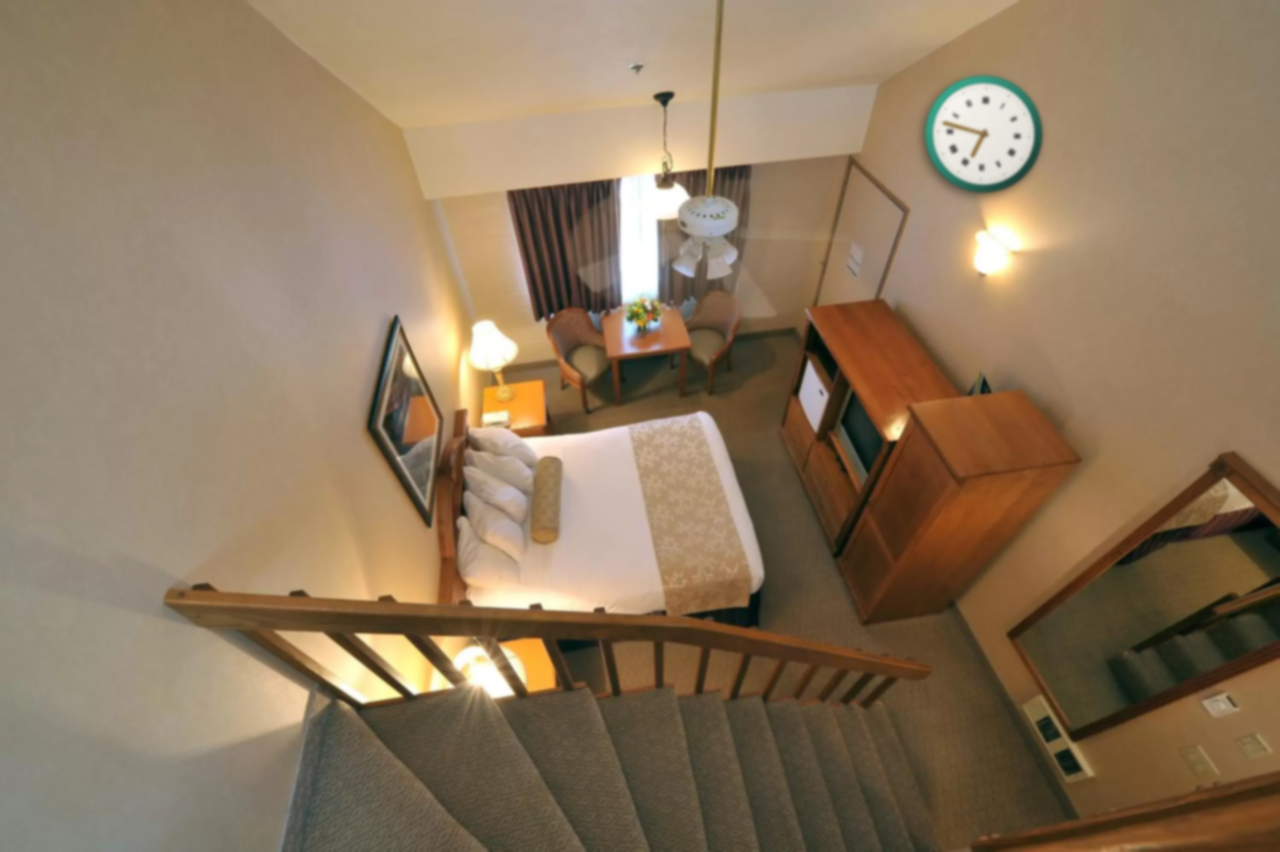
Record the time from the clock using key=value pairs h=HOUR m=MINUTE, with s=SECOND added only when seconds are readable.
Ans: h=6 m=47
